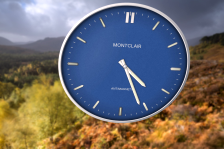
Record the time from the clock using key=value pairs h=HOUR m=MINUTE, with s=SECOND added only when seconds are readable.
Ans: h=4 m=26
